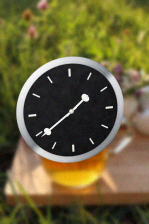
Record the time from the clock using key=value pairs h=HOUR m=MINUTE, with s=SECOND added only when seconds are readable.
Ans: h=1 m=39
